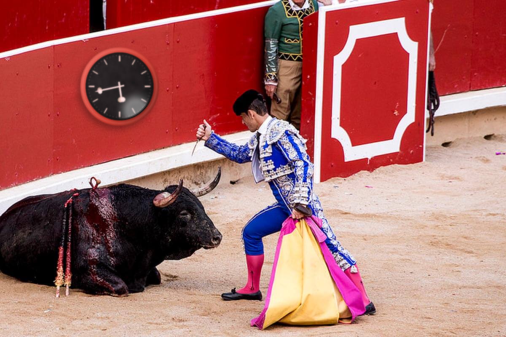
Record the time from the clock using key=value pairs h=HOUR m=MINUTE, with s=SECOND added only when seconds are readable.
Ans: h=5 m=43
